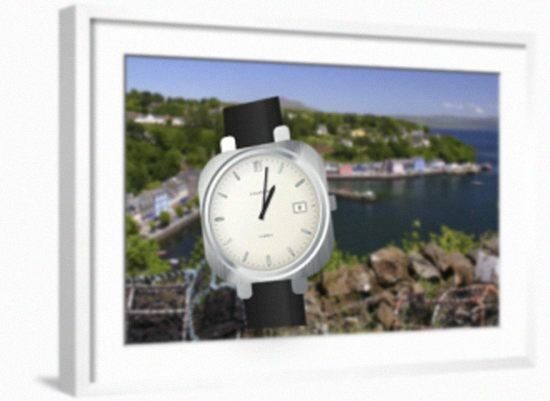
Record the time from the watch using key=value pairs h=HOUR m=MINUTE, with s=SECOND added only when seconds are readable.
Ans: h=1 m=2
